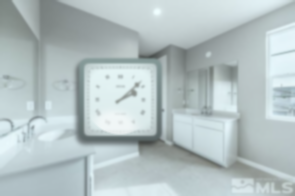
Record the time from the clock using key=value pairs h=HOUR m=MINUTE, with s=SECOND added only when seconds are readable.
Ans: h=2 m=8
